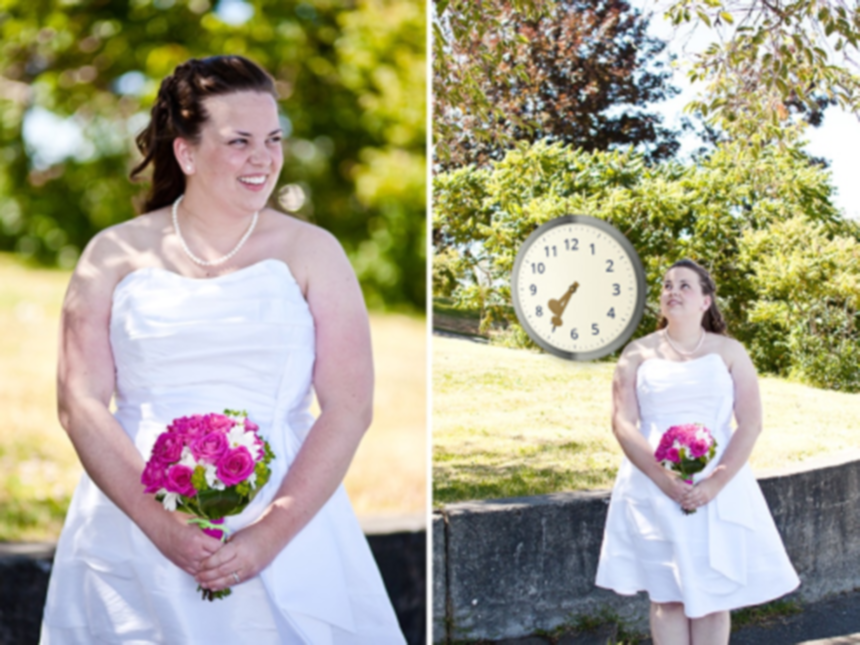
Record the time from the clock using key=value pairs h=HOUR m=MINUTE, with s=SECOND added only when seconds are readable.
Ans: h=7 m=35
